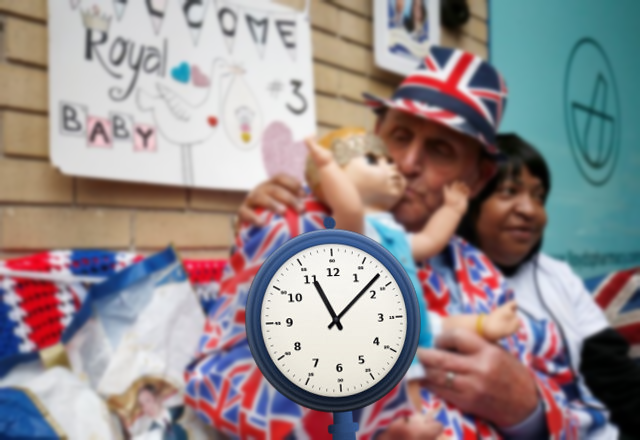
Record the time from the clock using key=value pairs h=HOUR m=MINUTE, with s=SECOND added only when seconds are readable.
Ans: h=11 m=8
